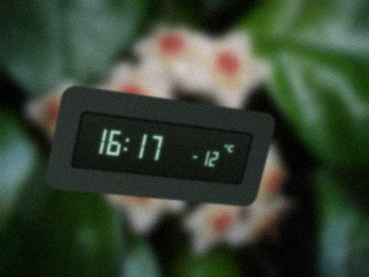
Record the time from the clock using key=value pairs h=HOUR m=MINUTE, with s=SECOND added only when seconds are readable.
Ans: h=16 m=17
